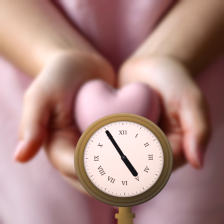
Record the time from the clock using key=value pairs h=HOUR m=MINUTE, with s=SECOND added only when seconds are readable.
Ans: h=4 m=55
